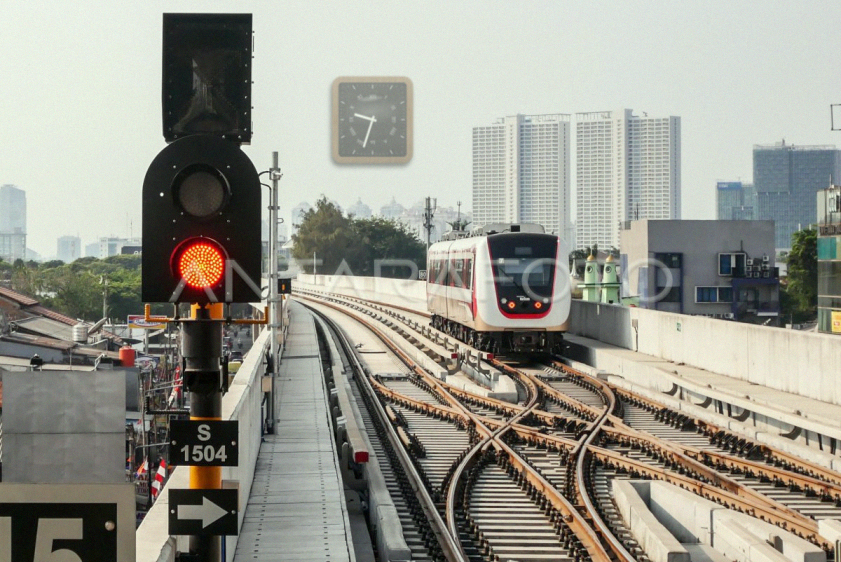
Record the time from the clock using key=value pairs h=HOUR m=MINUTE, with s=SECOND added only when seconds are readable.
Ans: h=9 m=33
